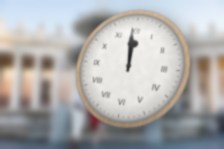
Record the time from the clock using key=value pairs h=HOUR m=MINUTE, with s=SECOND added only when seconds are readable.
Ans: h=11 m=59
